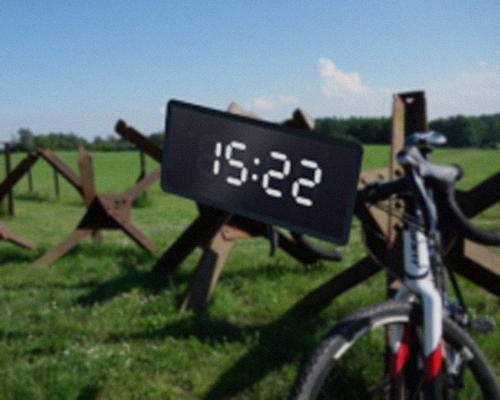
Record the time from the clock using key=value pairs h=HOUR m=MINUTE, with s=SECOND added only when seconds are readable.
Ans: h=15 m=22
